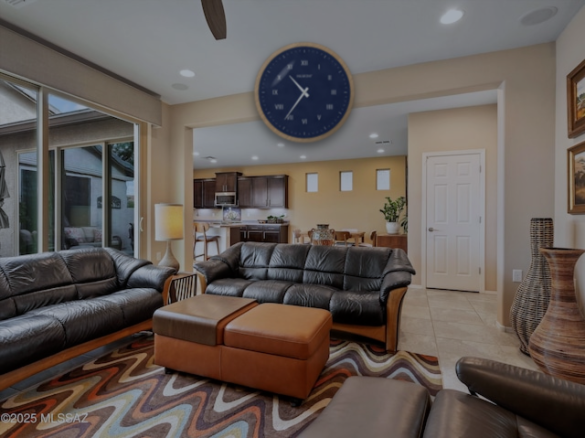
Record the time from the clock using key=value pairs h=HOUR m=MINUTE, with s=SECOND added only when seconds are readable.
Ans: h=10 m=36
